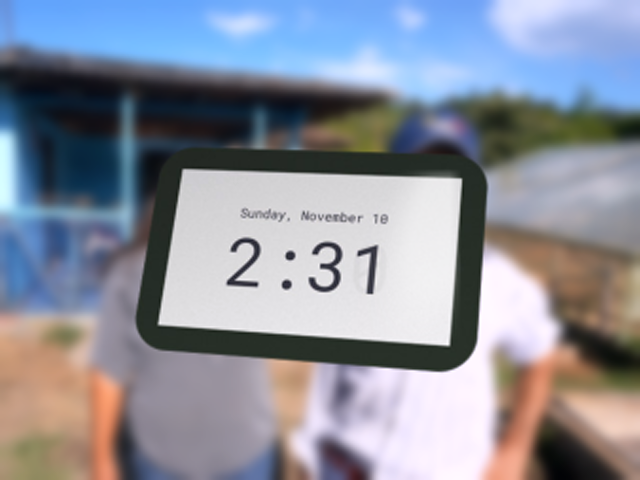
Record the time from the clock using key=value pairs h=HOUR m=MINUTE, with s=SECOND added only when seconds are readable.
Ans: h=2 m=31
